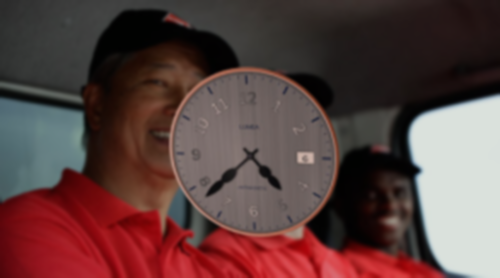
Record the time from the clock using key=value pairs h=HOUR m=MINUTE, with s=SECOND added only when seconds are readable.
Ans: h=4 m=38
